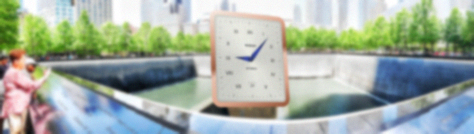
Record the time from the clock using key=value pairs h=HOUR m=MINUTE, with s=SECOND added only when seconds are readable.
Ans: h=9 m=7
